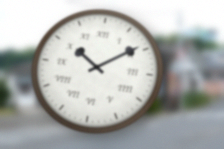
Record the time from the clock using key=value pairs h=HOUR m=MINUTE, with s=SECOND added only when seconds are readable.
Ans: h=10 m=9
